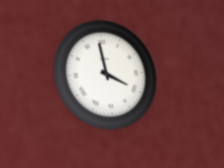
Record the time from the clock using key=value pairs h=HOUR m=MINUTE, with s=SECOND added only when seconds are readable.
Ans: h=3 m=59
